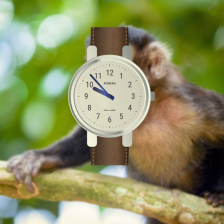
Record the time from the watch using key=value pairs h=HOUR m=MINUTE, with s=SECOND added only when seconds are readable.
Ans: h=9 m=53
